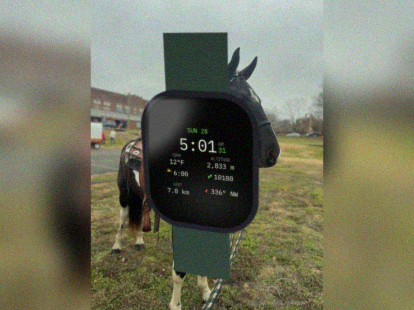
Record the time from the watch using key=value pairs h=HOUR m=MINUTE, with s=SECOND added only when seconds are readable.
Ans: h=5 m=1
